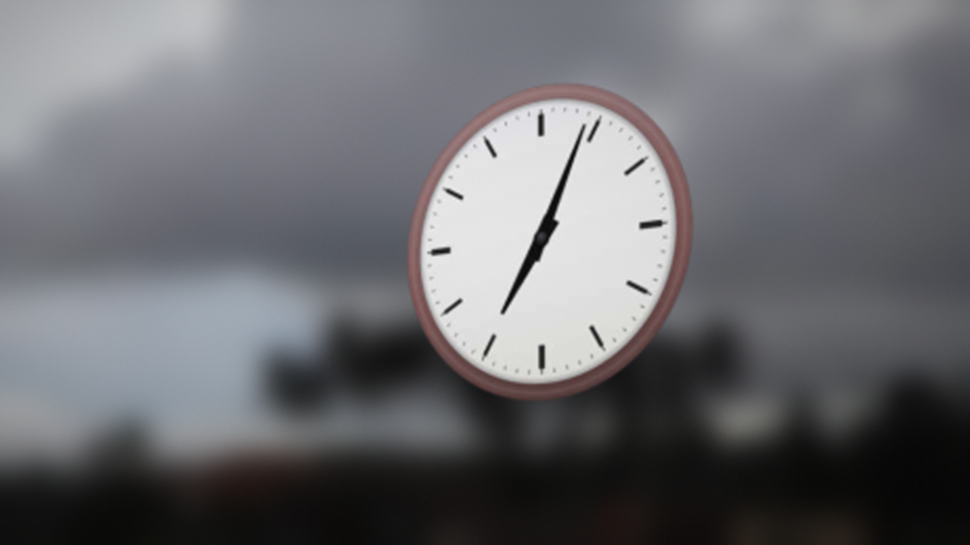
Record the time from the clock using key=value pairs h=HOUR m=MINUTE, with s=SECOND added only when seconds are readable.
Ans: h=7 m=4
